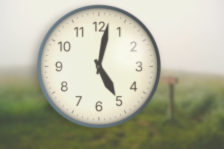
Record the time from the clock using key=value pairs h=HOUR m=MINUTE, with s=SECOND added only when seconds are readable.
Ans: h=5 m=2
